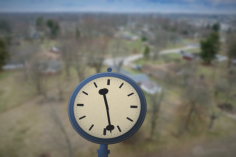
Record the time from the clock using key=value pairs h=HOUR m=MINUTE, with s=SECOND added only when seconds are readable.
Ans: h=11 m=28
